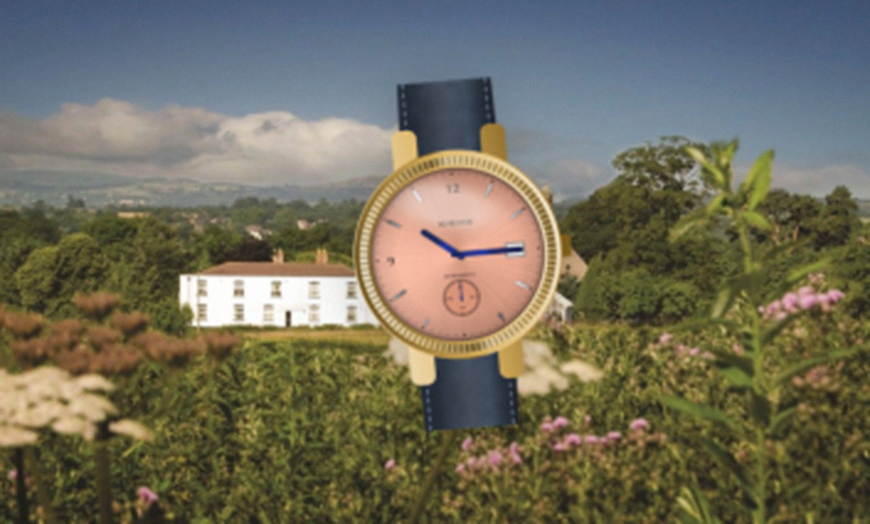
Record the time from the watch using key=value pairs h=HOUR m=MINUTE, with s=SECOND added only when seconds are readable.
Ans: h=10 m=15
